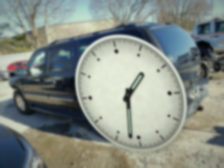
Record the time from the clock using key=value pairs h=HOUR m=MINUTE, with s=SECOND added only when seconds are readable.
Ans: h=1 m=32
